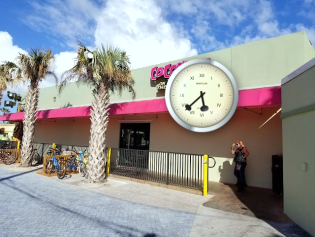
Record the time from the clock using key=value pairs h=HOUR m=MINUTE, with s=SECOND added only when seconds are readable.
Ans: h=5 m=38
